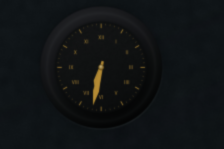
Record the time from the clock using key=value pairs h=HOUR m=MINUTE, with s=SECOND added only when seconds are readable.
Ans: h=6 m=32
